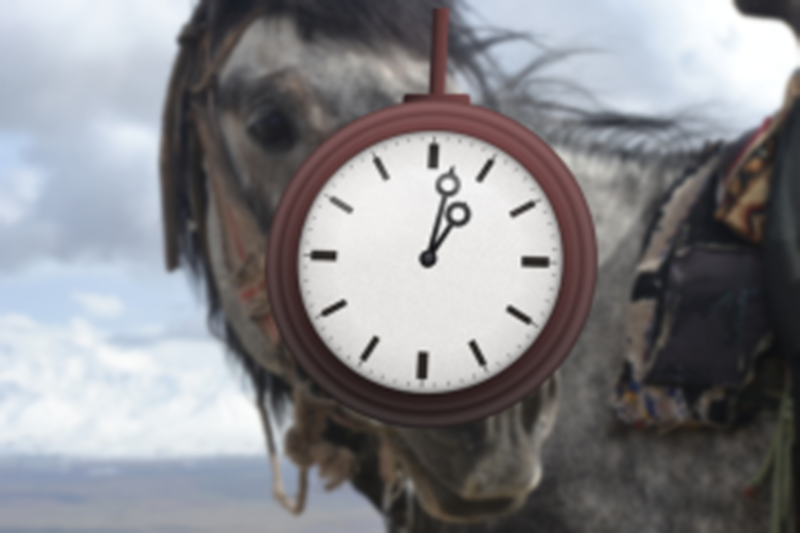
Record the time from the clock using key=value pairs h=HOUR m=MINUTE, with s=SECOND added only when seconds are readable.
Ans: h=1 m=2
